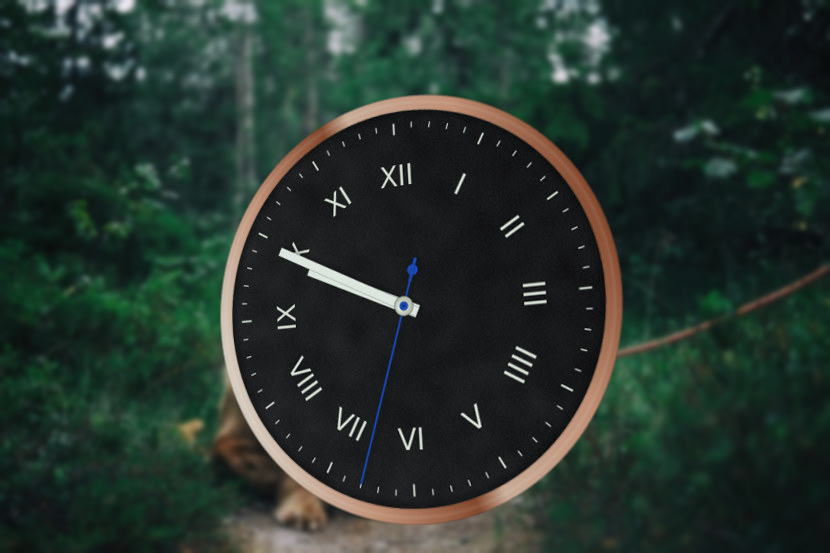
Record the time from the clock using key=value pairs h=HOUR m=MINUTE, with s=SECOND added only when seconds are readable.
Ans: h=9 m=49 s=33
